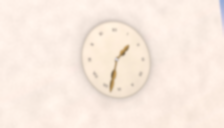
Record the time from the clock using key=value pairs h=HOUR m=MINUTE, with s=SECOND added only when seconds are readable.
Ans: h=1 m=33
